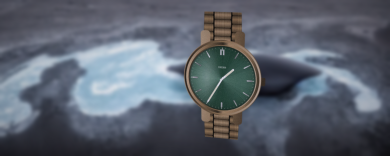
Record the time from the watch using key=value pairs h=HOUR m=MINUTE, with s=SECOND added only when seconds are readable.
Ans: h=1 m=35
